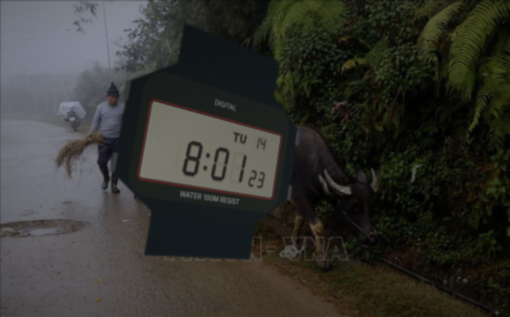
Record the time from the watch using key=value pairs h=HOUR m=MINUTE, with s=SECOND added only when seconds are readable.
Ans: h=8 m=1 s=23
